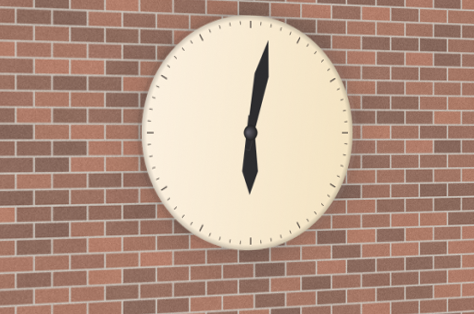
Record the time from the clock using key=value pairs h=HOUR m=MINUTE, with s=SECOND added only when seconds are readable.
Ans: h=6 m=2
